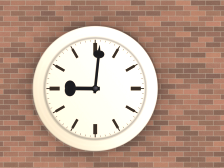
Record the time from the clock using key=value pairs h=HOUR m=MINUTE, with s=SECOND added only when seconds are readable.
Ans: h=9 m=1
